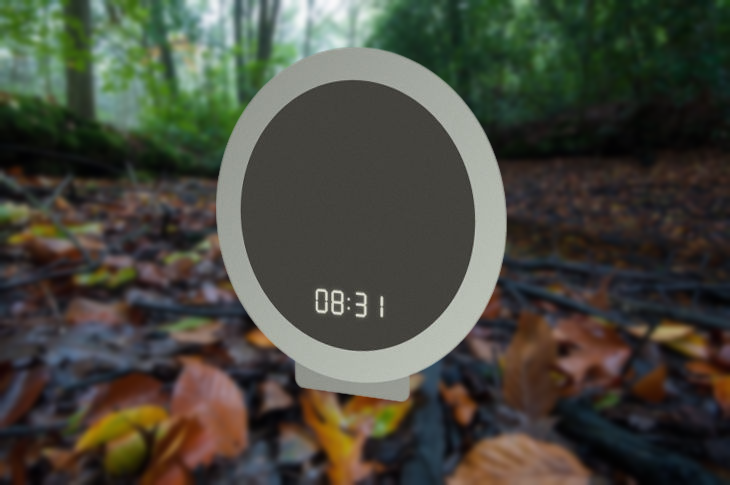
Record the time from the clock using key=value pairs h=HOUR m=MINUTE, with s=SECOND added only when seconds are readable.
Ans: h=8 m=31
